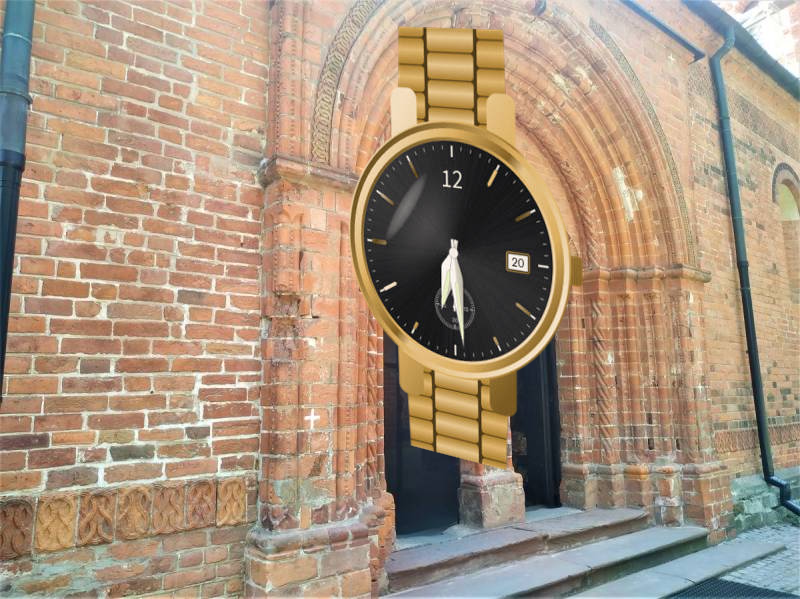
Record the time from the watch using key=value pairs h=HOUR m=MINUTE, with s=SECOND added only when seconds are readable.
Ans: h=6 m=29
